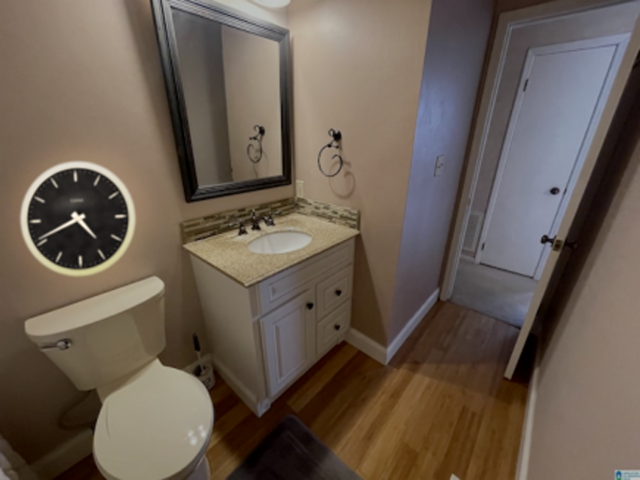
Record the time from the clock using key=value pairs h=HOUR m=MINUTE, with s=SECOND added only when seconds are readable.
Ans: h=4 m=41
